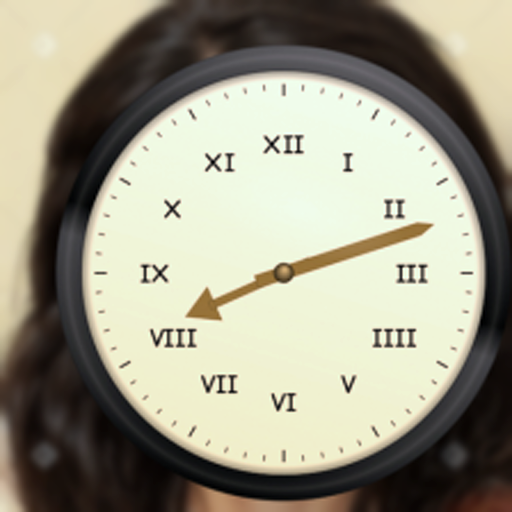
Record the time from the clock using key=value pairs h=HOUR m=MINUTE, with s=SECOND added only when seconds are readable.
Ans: h=8 m=12
